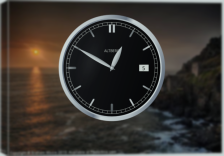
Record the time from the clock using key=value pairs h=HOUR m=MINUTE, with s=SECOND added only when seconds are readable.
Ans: h=12 m=50
